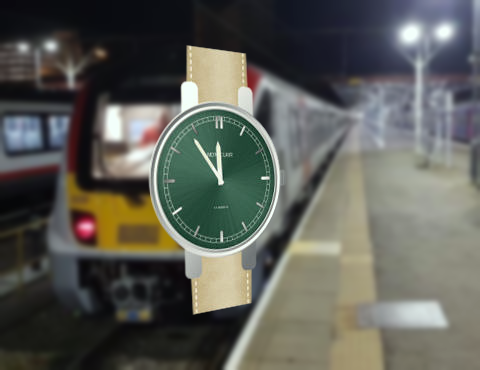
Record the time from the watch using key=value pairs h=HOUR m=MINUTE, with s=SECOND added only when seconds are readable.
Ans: h=11 m=54
